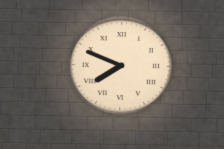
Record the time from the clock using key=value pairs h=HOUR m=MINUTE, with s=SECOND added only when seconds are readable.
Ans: h=7 m=49
